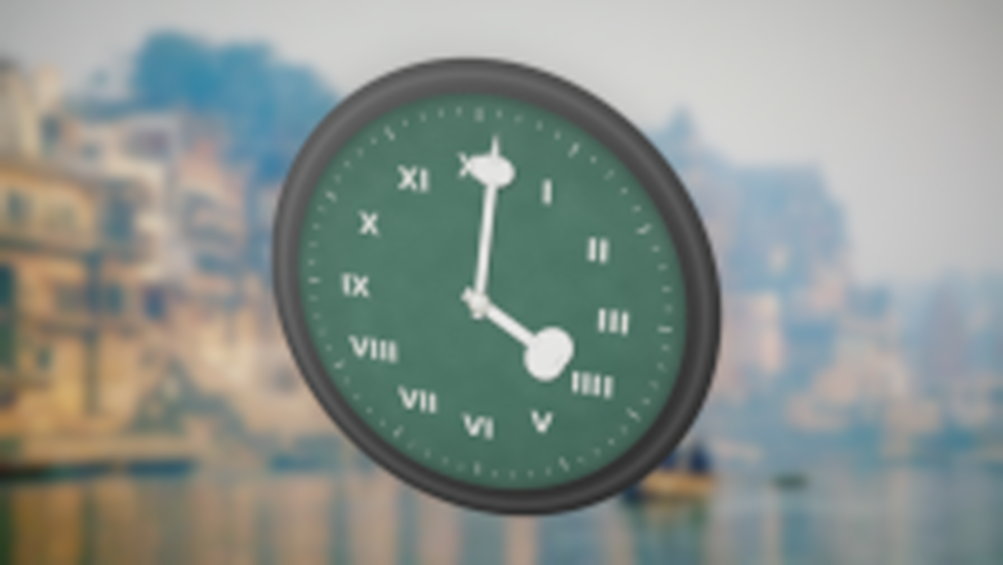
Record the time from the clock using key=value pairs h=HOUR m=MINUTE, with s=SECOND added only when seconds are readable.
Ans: h=4 m=1
